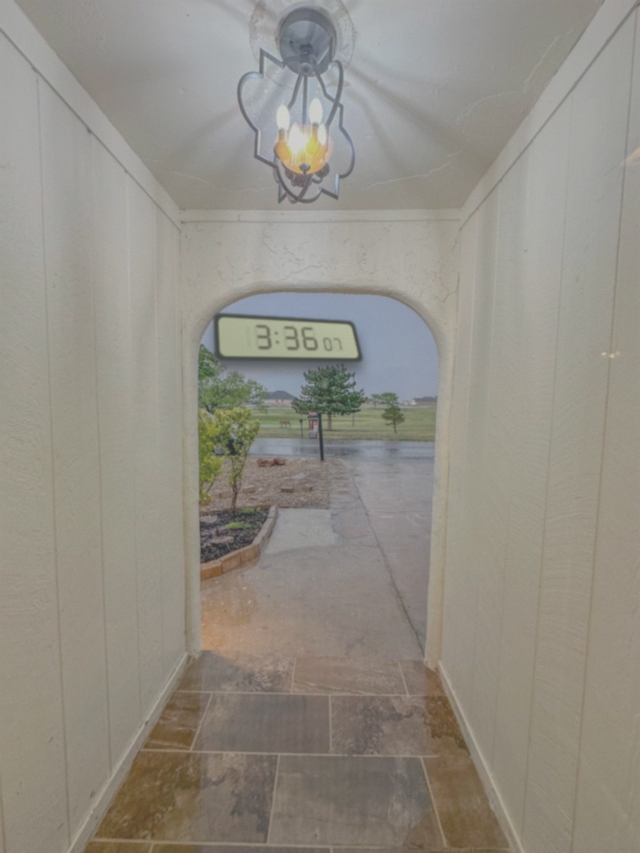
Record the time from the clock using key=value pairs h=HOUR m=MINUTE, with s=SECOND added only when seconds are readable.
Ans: h=3 m=36 s=7
